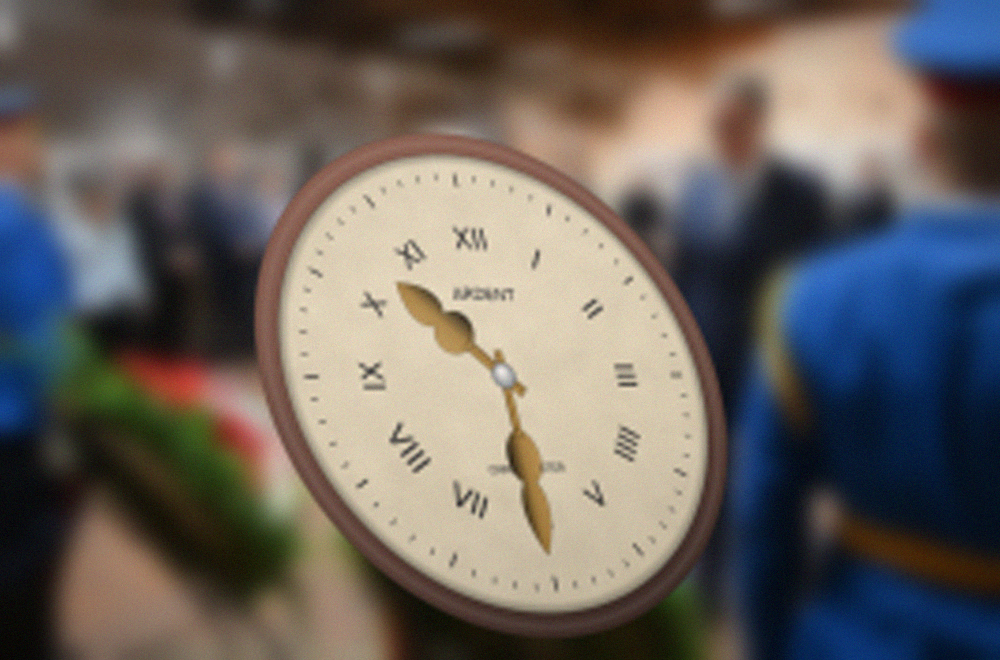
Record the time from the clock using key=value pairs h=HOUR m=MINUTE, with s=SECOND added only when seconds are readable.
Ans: h=10 m=30
